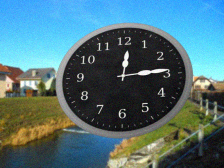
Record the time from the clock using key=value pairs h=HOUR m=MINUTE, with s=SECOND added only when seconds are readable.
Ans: h=12 m=14
